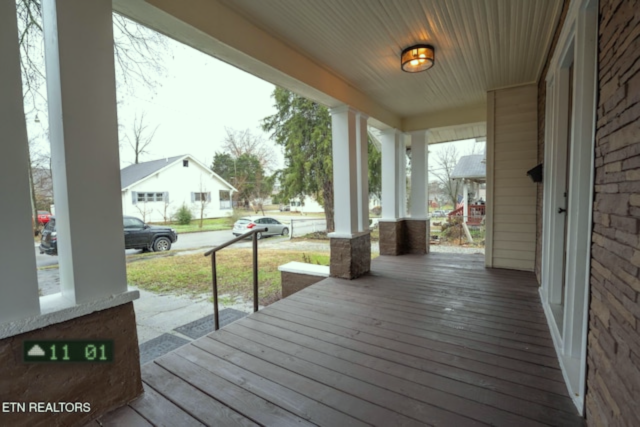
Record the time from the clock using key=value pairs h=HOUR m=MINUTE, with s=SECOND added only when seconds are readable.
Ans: h=11 m=1
